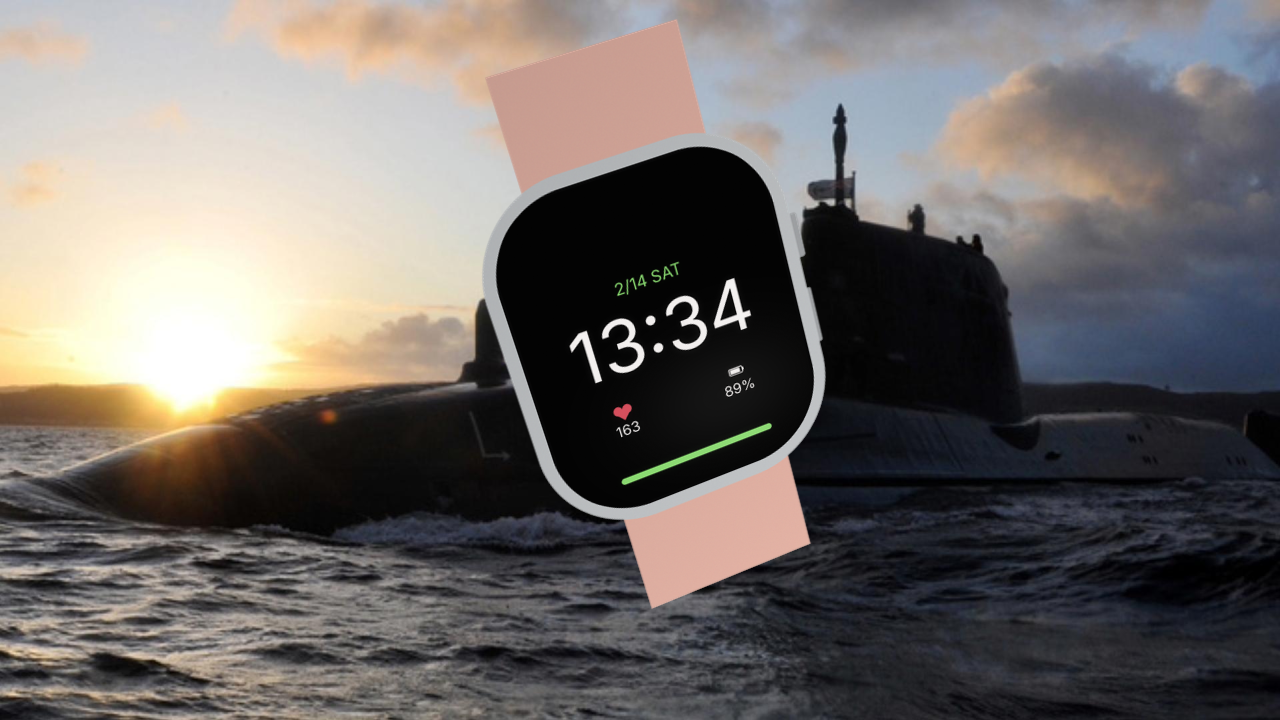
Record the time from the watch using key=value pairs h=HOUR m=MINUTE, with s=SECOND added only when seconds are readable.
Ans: h=13 m=34
